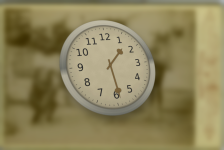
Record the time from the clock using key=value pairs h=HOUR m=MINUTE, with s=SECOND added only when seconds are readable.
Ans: h=1 m=29
